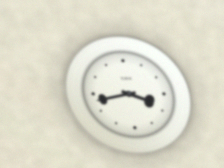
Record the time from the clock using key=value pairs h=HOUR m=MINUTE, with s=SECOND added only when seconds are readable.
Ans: h=3 m=43
